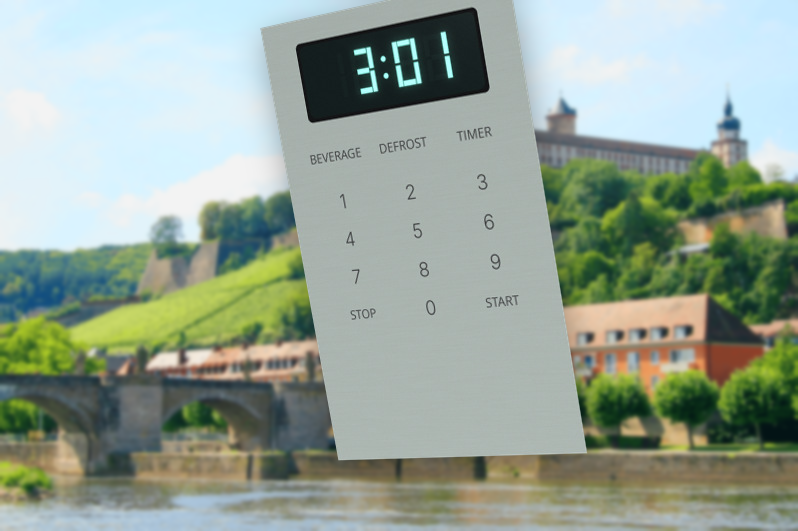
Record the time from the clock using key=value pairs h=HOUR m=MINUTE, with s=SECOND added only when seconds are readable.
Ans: h=3 m=1
